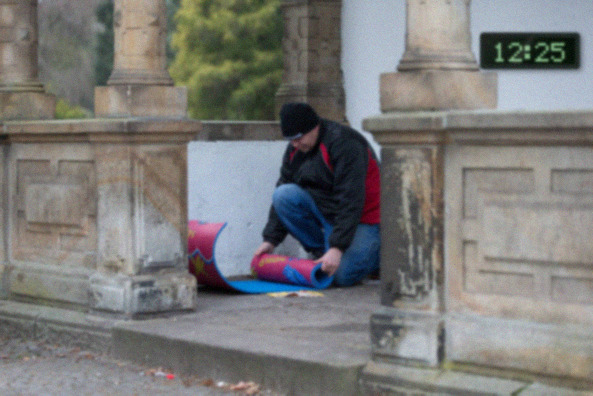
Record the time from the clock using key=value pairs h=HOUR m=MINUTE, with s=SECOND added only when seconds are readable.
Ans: h=12 m=25
